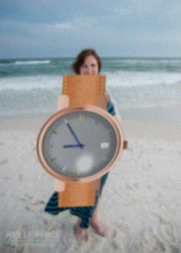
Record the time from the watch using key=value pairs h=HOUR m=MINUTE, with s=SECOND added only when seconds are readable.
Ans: h=8 m=55
